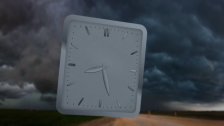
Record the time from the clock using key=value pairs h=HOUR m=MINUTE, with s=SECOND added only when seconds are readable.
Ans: h=8 m=27
